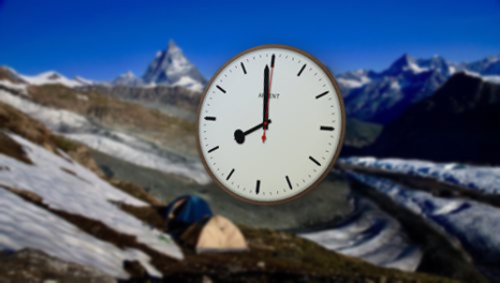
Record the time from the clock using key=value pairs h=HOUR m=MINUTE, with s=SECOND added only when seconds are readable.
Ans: h=7 m=59 s=0
